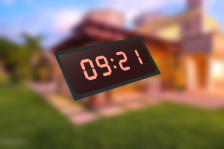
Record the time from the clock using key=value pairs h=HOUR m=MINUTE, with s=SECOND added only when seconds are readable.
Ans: h=9 m=21
